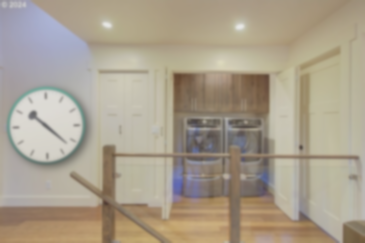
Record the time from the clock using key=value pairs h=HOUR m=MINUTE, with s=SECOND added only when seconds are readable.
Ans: h=10 m=22
